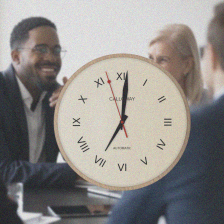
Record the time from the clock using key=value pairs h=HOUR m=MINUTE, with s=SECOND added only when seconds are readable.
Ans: h=7 m=0 s=57
